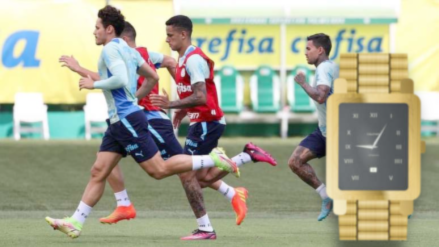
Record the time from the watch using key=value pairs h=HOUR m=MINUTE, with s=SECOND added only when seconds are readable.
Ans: h=9 m=5
